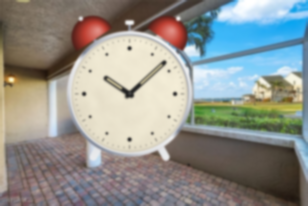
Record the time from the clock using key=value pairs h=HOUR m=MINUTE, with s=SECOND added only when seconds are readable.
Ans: h=10 m=8
